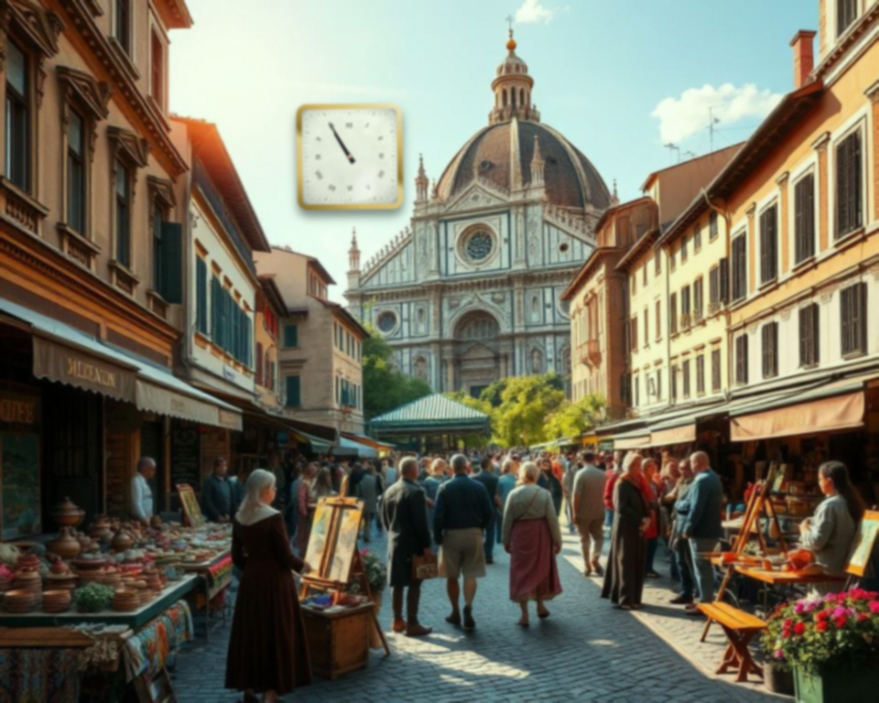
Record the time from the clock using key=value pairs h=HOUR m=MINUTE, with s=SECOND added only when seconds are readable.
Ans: h=10 m=55
